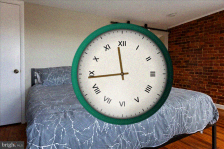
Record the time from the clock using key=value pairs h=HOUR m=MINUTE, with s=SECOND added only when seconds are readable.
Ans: h=11 m=44
